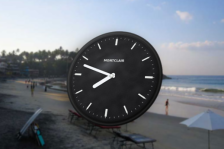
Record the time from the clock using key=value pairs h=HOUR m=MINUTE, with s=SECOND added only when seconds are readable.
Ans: h=7 m=48
